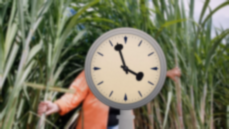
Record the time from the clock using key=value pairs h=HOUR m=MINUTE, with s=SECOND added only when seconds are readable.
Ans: h=3 m=57
